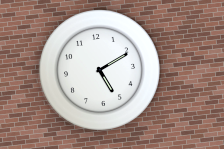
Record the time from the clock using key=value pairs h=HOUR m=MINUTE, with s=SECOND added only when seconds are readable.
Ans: h=5 m=11
